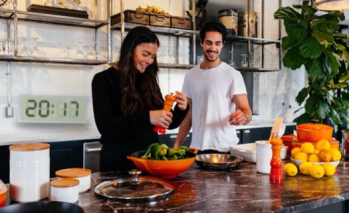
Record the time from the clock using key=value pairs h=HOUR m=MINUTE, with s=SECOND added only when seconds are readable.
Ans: h=20 m=17
